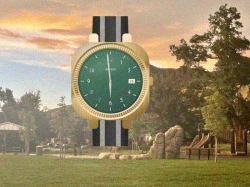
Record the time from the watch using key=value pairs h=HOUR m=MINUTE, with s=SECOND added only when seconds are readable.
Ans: h=5 m=59
